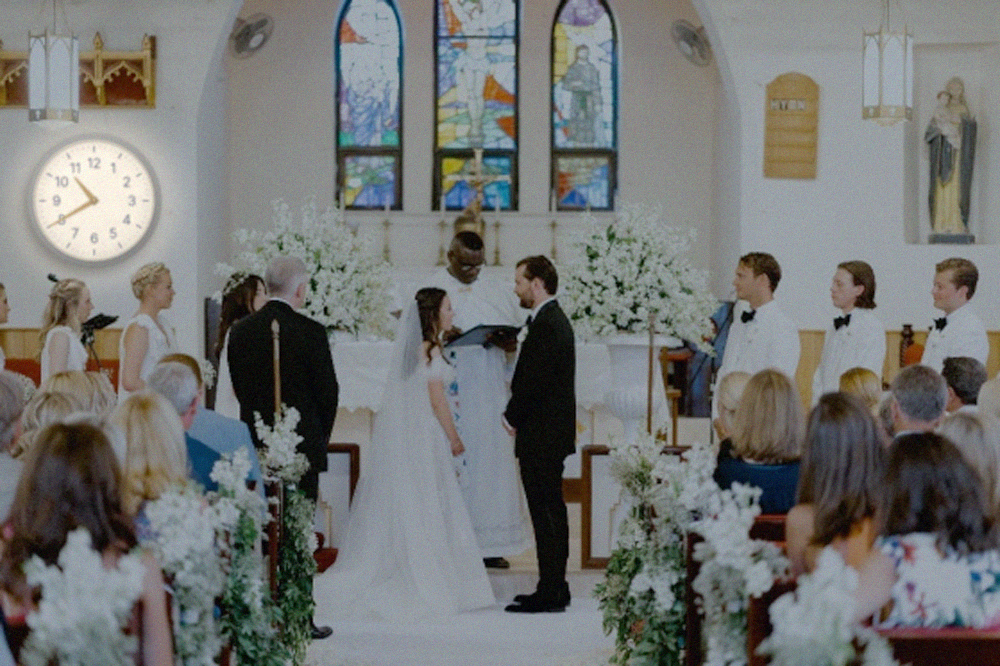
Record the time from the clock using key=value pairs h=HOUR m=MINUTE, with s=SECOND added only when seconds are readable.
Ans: h=10 m=40
